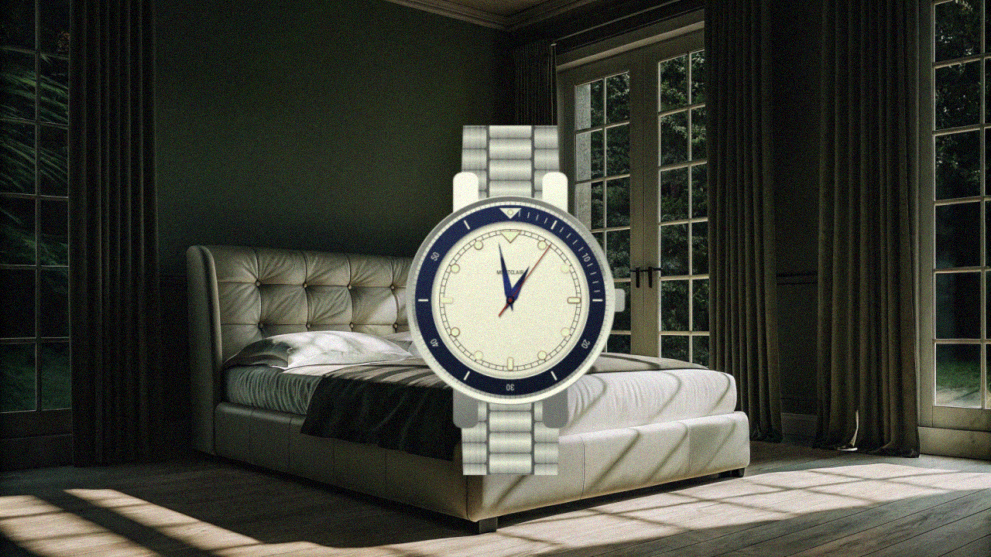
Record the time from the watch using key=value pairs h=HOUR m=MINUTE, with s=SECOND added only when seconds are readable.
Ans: h=12 m=58 s=6
